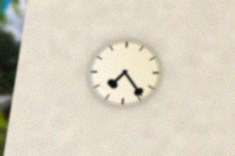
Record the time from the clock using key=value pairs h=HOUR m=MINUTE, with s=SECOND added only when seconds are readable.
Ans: h=7 m=24
